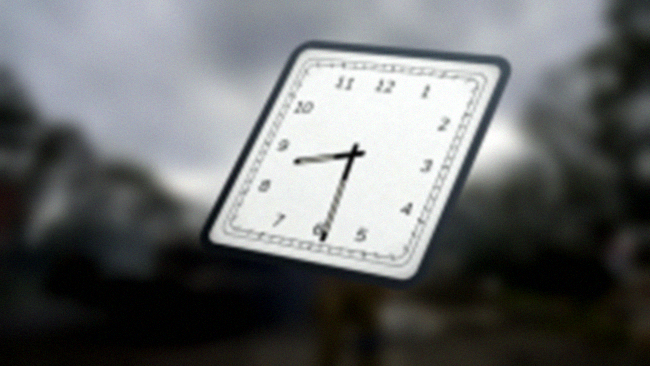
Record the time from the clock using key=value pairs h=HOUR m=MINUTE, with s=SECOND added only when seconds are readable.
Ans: h=8 m=29
